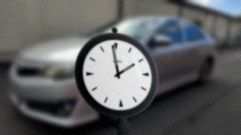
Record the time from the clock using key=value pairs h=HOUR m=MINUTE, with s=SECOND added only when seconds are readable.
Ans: h=1 m=59
